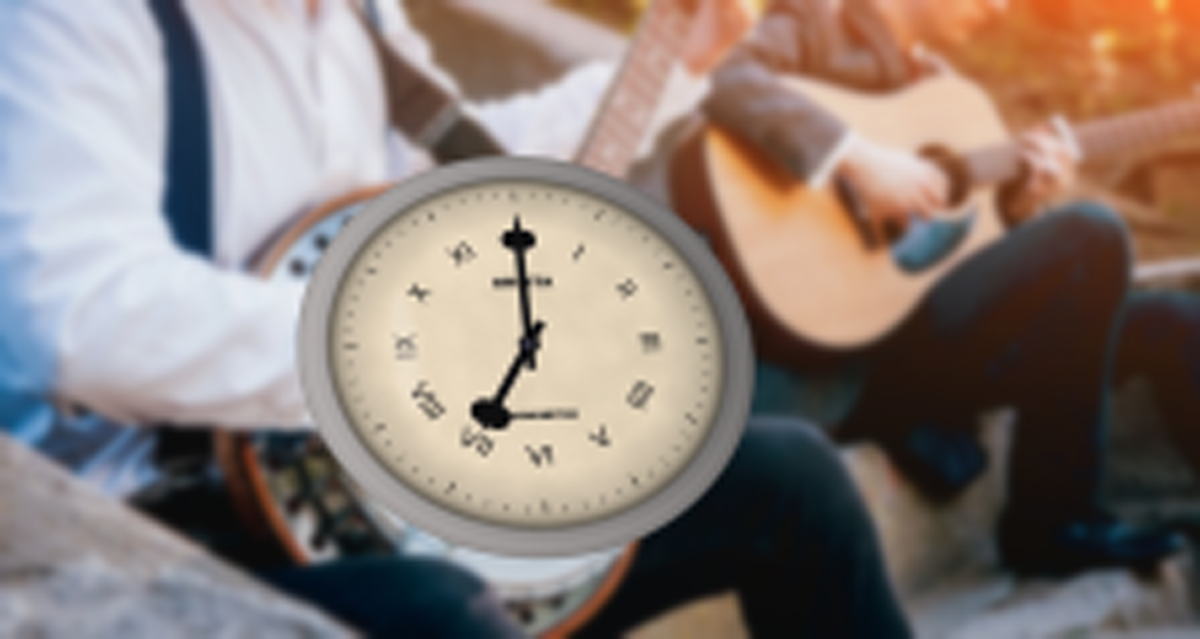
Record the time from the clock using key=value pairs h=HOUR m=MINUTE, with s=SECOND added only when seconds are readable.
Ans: h=7 m=0
